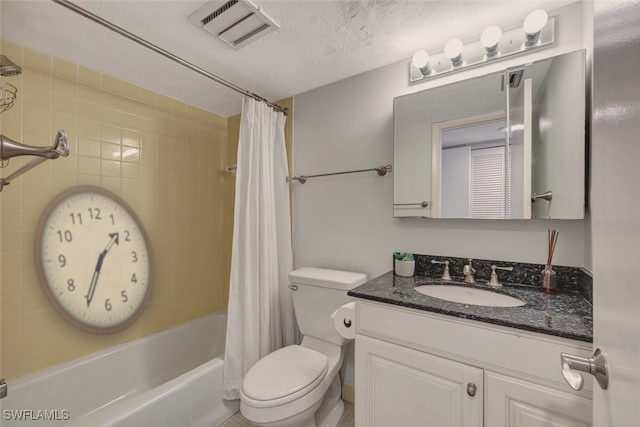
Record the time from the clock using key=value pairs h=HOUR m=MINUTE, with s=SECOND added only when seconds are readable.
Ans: h=1 m=35
